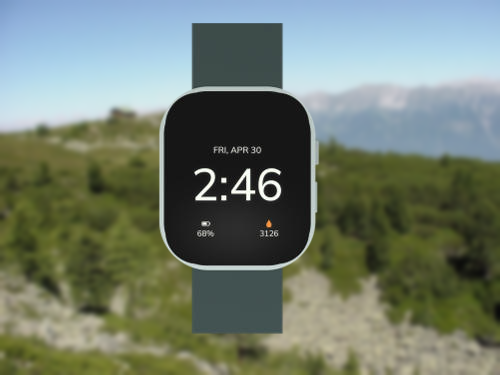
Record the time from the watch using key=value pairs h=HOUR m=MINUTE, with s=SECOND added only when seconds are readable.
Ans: h=2 m=46
